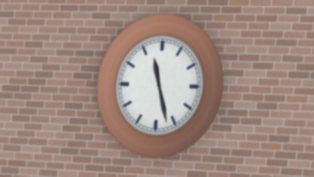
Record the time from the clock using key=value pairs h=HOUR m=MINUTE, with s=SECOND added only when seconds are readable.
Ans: h=11 m=27
